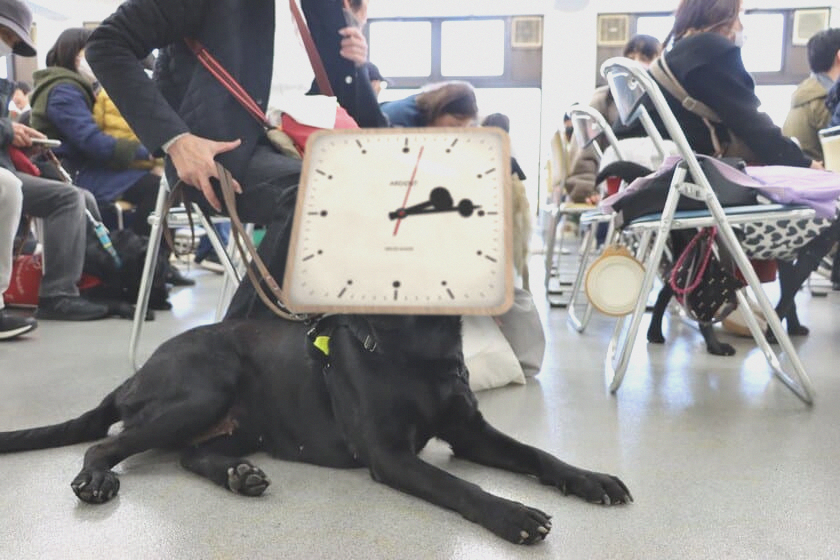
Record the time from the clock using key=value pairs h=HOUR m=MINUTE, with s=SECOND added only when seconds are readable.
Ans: h=2 m=14 s=2
